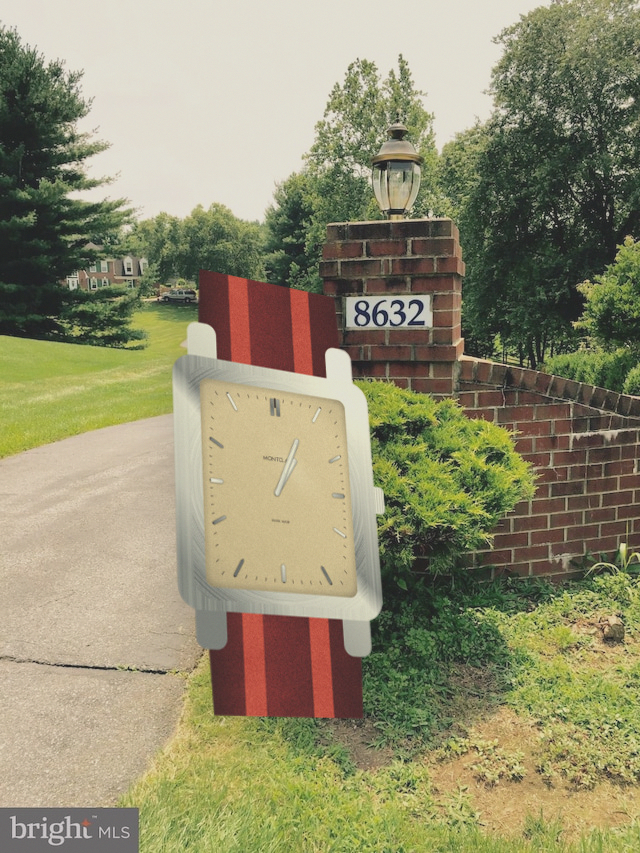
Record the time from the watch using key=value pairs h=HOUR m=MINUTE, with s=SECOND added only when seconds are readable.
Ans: h=1 m=4
